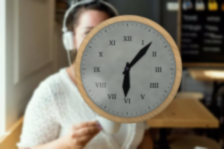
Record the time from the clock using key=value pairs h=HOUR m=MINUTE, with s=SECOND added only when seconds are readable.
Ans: h=6 m=7
